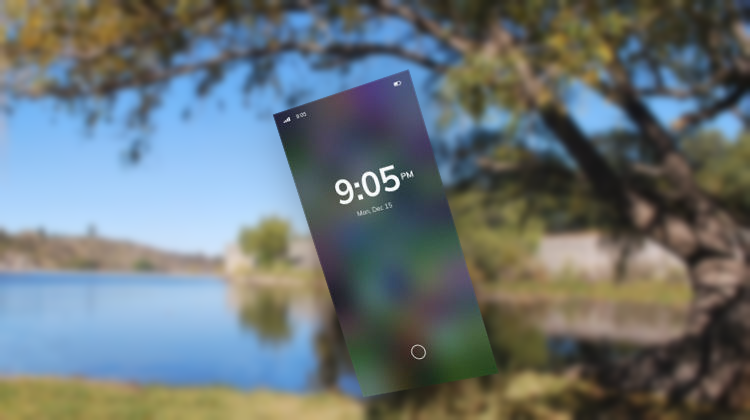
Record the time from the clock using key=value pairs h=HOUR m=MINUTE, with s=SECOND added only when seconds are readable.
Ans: h=9 m=5
